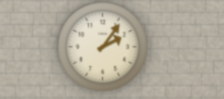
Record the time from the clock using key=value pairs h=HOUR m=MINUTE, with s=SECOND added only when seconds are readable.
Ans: h=2 m=6
